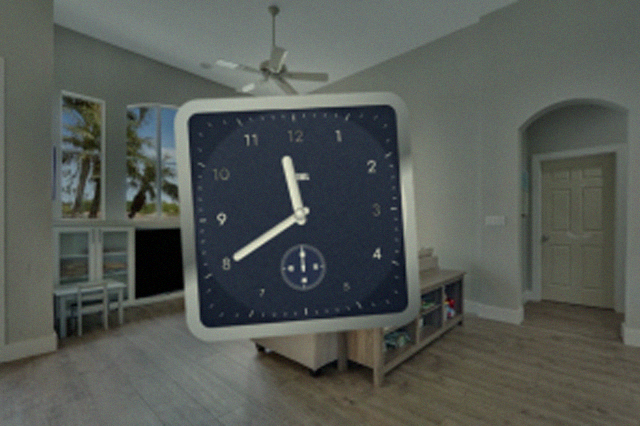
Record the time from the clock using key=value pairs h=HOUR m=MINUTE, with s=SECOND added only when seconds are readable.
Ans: h=11 m=40
